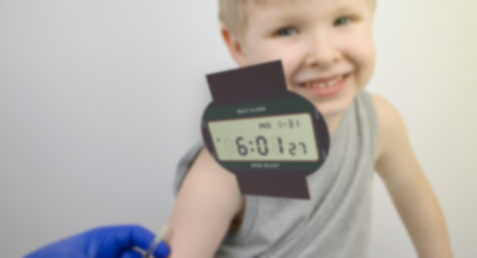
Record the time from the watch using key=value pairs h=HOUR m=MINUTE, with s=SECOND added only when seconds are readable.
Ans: h=6 m=1
